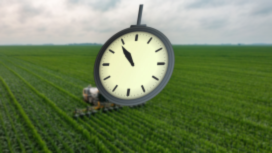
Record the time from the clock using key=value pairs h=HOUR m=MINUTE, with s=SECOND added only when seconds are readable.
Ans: h=10 m=54
